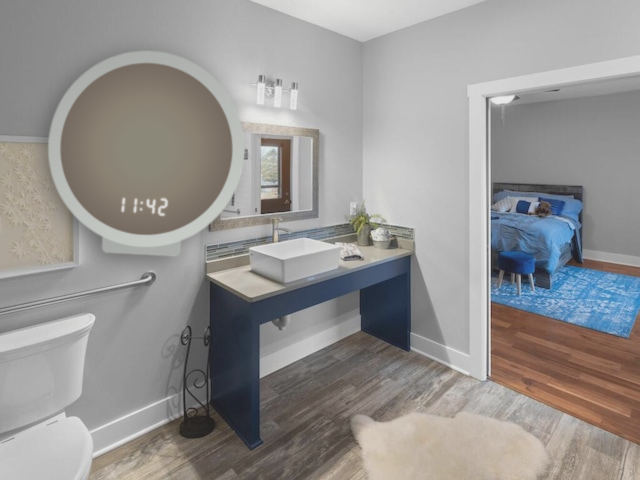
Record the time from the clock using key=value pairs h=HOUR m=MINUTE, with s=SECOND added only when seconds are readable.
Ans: h=11 m=42
